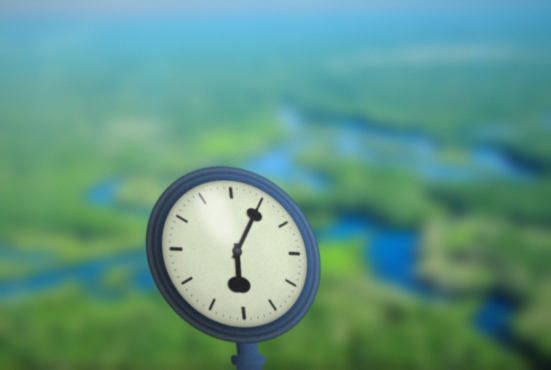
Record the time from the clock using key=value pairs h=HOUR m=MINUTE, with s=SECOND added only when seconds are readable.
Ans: h=6 m=5
